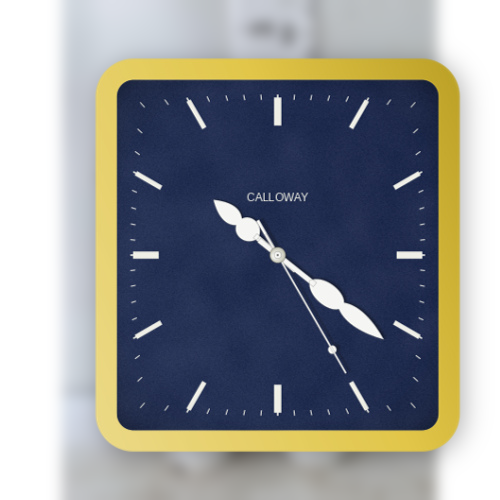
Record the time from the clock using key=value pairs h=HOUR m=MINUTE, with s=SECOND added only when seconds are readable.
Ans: h=10 m=21 s=25
